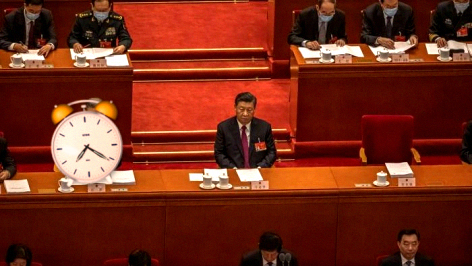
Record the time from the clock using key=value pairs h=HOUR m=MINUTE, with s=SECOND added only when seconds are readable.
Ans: h=7 m=21
